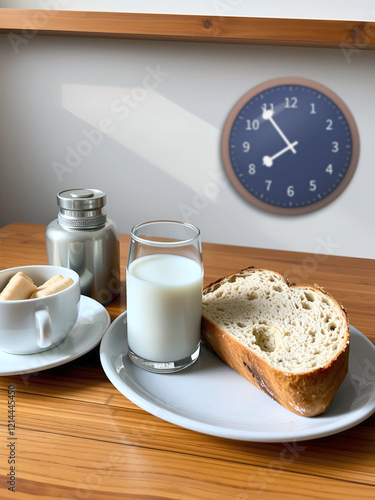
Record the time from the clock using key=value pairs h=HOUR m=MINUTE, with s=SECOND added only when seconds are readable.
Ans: h=7 m=54
